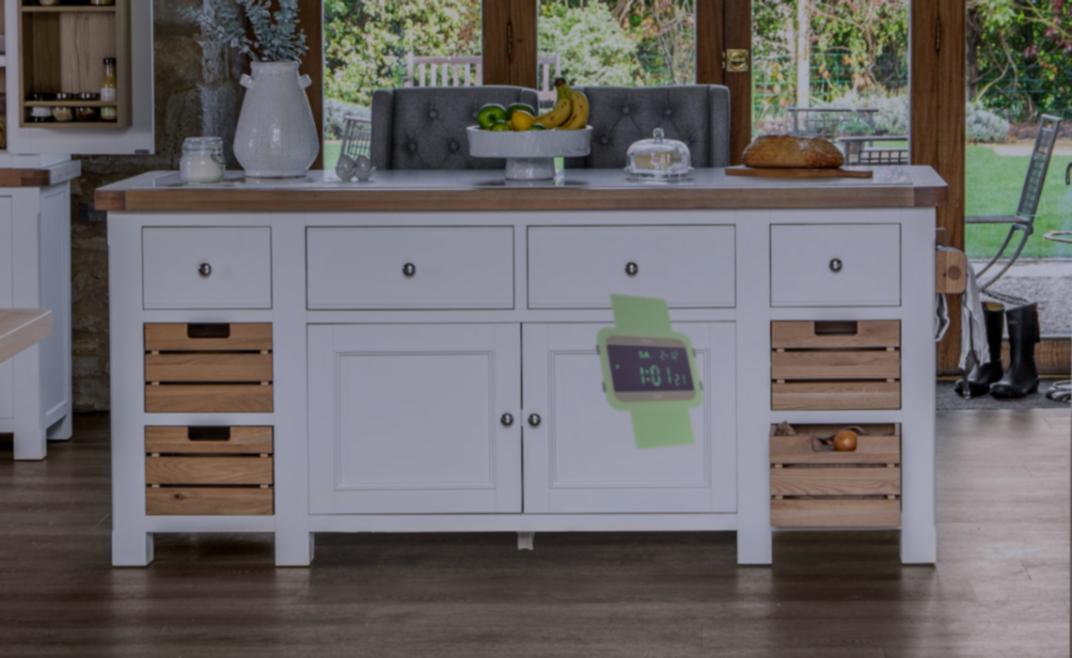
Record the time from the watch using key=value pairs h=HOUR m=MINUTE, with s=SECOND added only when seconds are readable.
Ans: h=1 m=1
